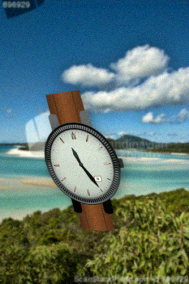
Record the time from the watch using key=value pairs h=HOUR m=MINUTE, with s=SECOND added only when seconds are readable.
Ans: h=11 m=25
